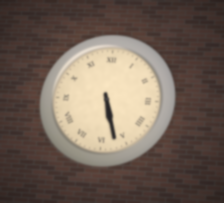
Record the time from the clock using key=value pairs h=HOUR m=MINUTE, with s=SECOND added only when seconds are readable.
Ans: h=5 m=27
